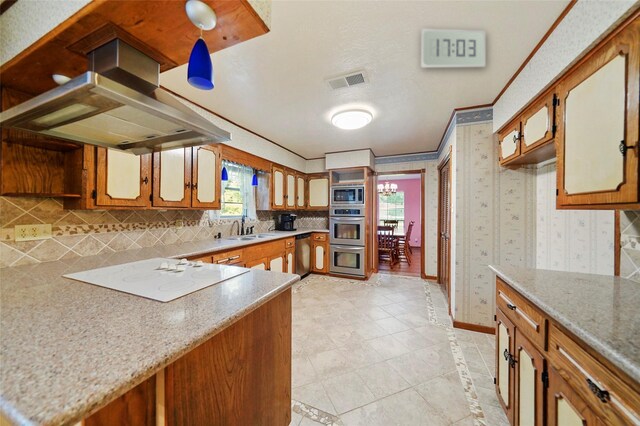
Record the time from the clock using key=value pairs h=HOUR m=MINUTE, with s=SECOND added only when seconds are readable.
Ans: h=17 m=3
